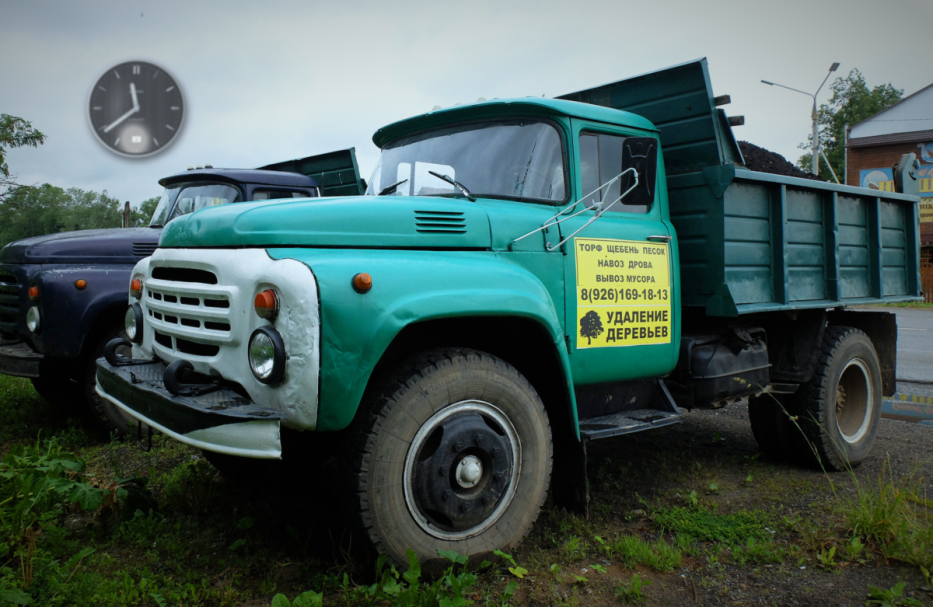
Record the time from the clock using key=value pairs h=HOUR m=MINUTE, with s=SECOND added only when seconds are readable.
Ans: h=11 m=39
